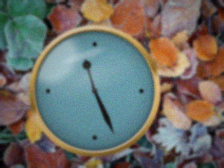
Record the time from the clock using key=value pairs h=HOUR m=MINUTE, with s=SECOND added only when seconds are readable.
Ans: h=11 m=26
